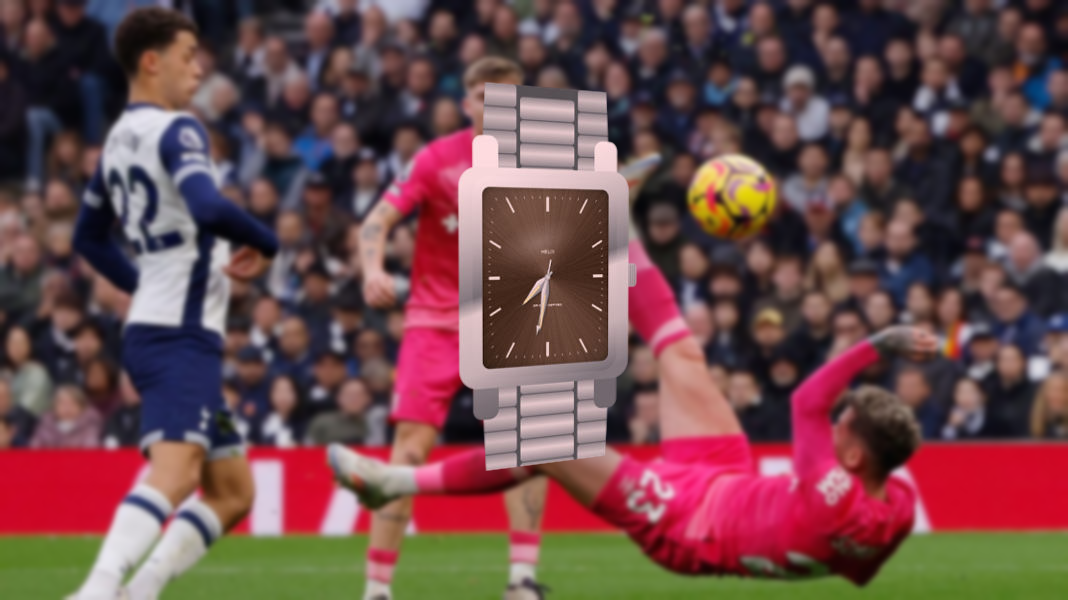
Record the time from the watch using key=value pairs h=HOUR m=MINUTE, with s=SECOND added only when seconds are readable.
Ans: h=7 m=31 s=32
